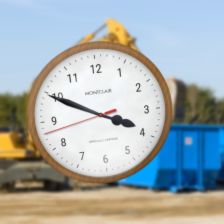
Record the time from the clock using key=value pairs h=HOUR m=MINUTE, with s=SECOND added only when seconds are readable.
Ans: h=3 m=49 s=43
